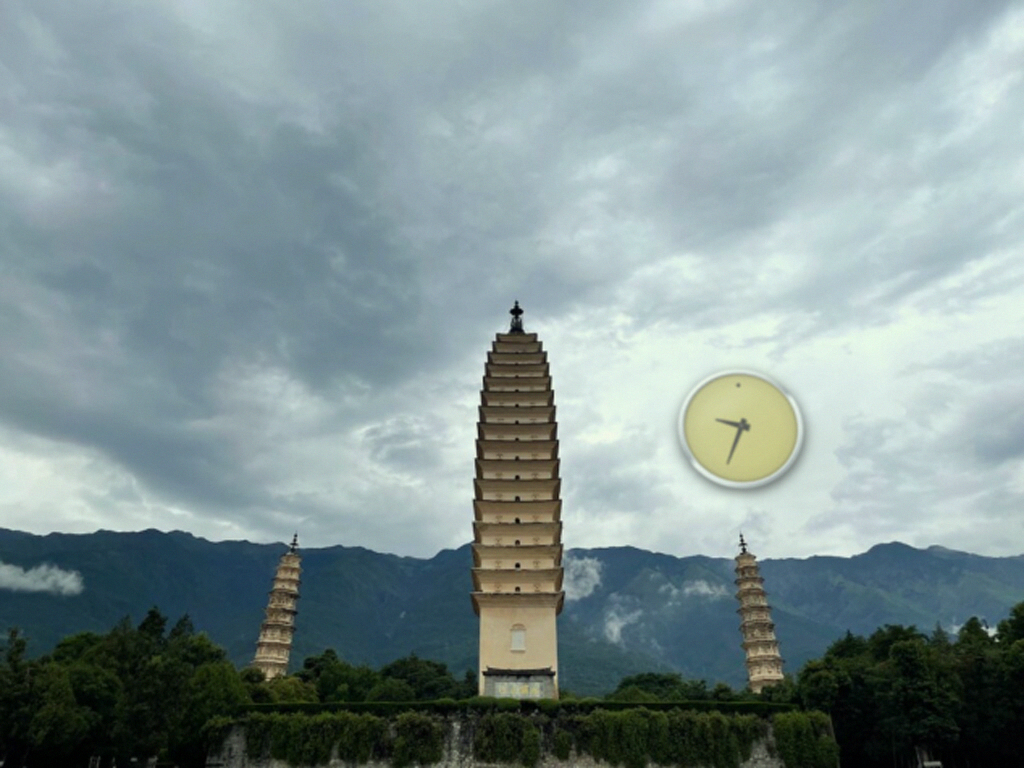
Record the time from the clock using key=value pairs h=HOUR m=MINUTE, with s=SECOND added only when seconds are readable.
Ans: h=9 m=34
